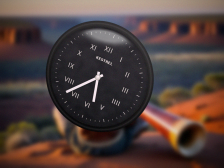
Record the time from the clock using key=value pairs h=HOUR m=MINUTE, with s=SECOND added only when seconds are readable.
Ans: h=5 m=37
